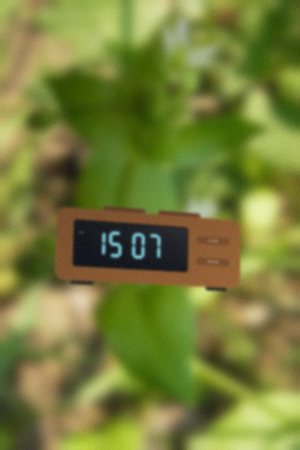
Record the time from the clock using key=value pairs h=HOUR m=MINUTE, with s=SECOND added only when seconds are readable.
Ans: h=15 m=7
